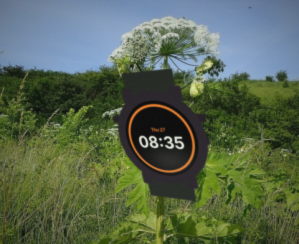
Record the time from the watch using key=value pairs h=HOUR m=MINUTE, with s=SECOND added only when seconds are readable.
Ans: h=8 m=35
